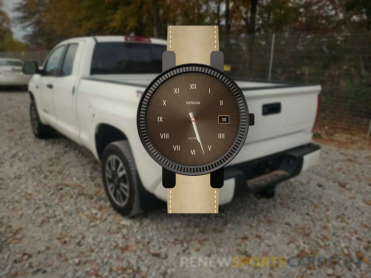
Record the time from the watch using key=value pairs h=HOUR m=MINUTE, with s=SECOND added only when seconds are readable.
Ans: h=5 m=27
